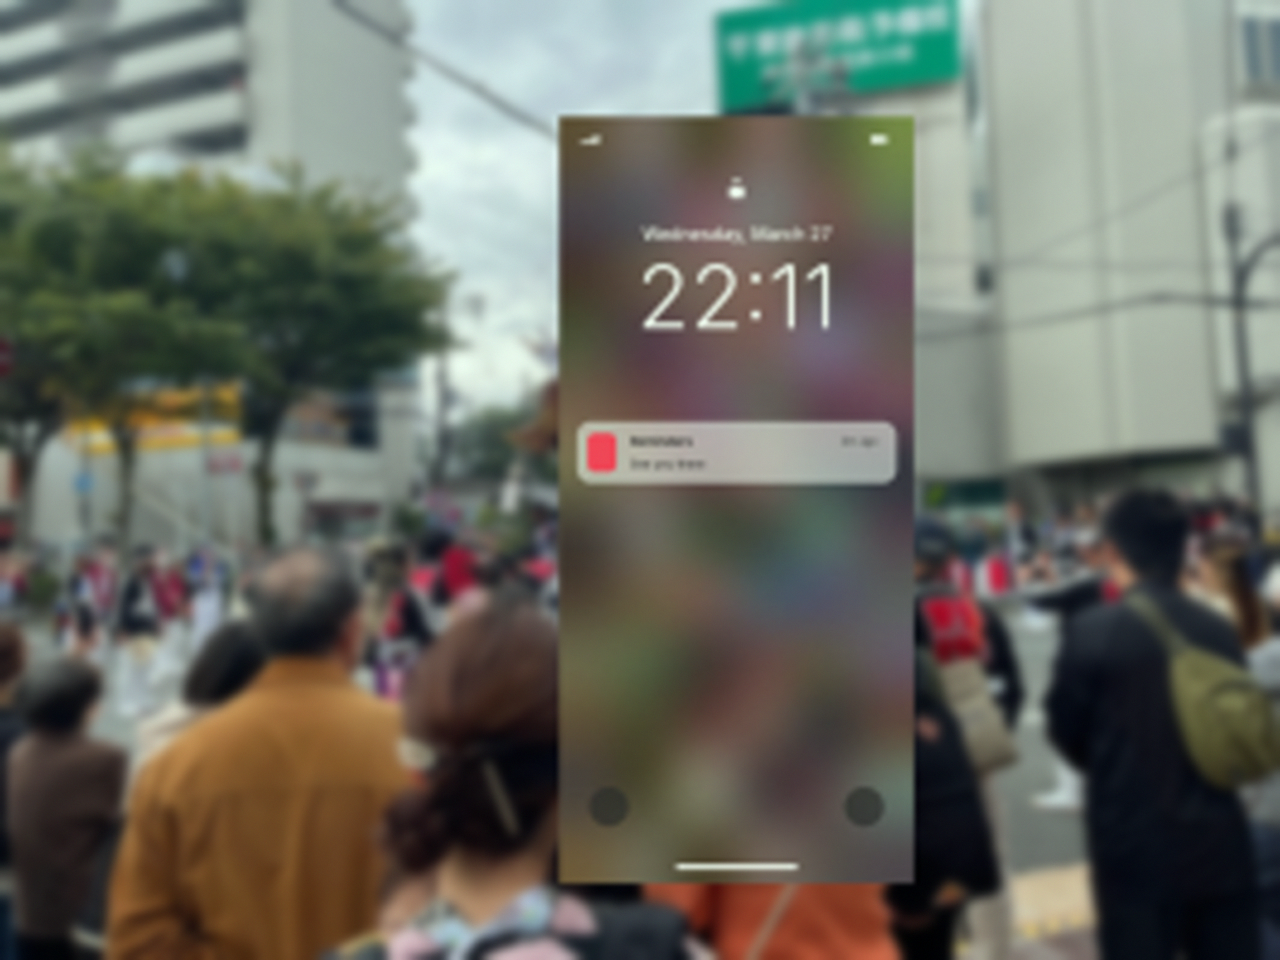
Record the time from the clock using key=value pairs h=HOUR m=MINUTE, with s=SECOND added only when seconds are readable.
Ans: h=22 m=11
